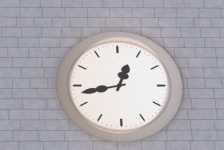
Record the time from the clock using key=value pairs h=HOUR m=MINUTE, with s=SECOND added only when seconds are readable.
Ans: h=12 m=43
